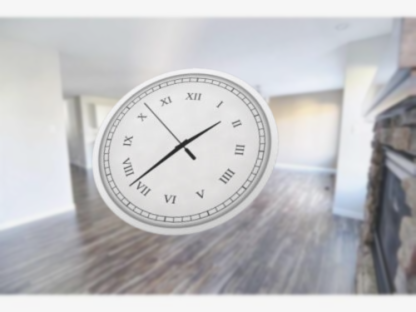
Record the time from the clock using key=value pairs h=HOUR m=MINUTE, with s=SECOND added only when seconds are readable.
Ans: h=1 m=36 s=52
